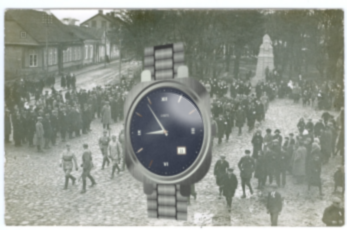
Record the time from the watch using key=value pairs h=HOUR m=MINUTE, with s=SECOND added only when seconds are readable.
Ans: h=8 m=54
